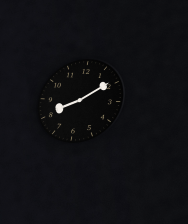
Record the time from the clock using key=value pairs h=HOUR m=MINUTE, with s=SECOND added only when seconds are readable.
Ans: h=8 m=9
